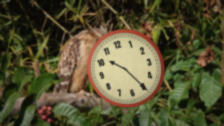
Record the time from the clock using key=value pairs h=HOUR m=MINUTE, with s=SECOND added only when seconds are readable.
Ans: h=10 m=25
